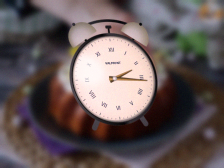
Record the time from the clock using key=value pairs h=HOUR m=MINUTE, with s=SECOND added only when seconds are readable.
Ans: h=2 m=16
